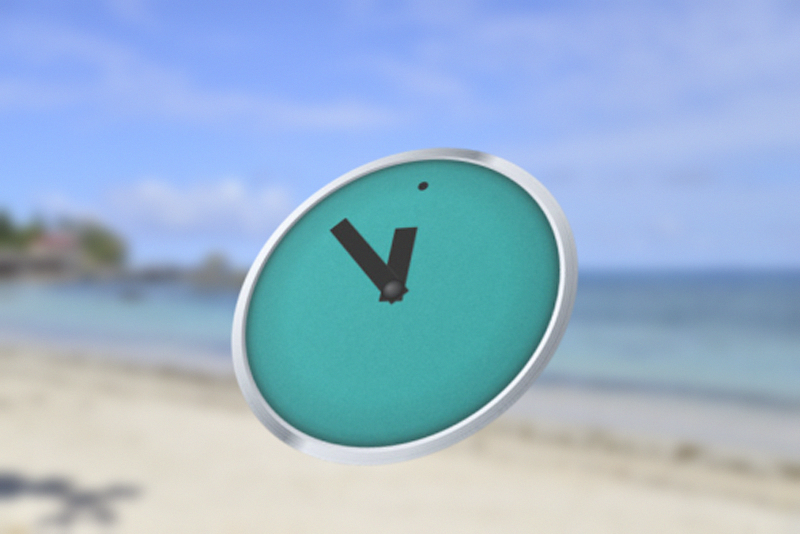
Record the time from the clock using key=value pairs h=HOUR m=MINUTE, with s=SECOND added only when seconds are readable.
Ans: h=11 m=52
